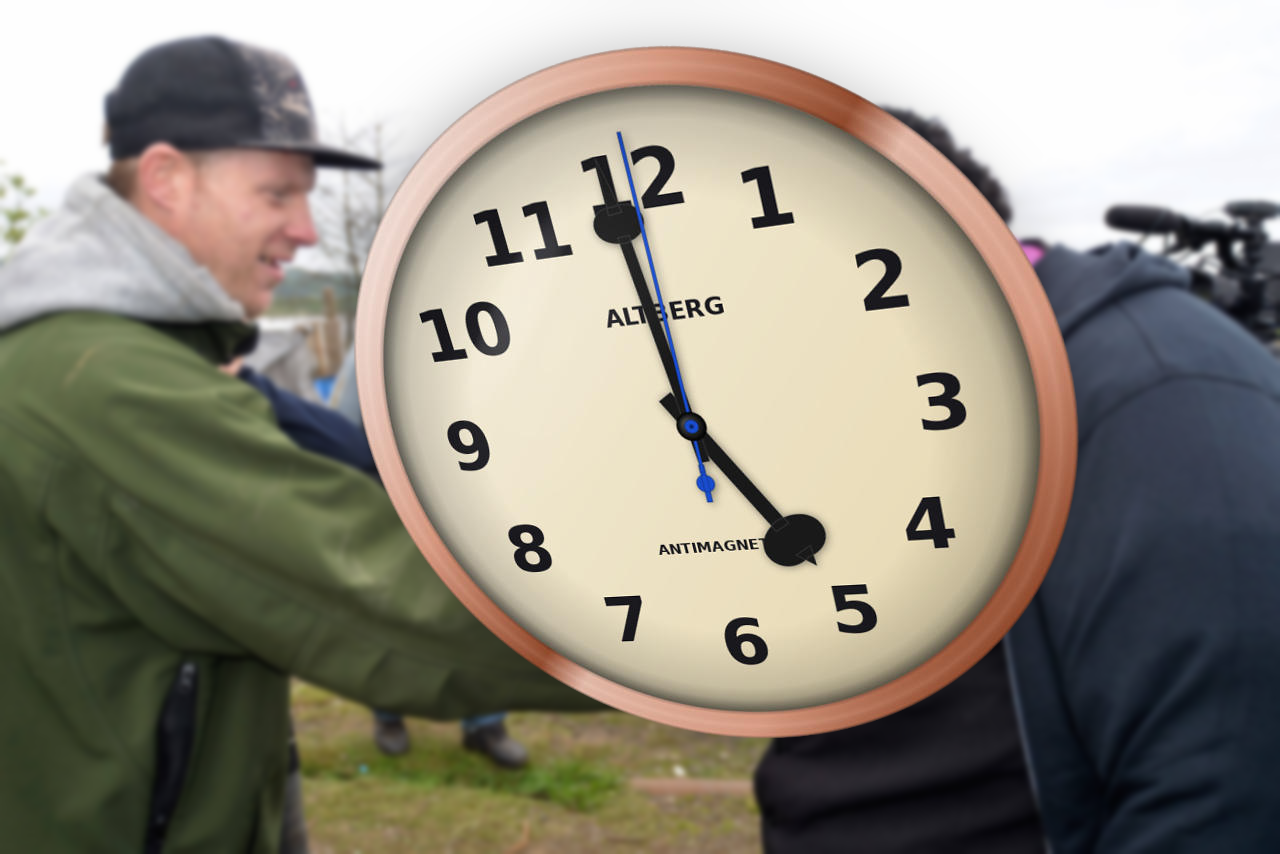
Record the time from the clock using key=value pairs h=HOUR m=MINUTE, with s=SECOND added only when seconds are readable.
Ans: h=4 m=59 s=0
